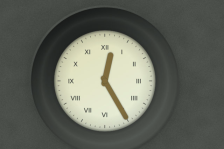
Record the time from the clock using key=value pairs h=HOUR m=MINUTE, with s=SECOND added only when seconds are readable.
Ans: h=12 m=25
